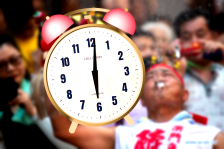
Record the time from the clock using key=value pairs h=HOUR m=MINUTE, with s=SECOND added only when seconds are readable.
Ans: h=6 m=1
